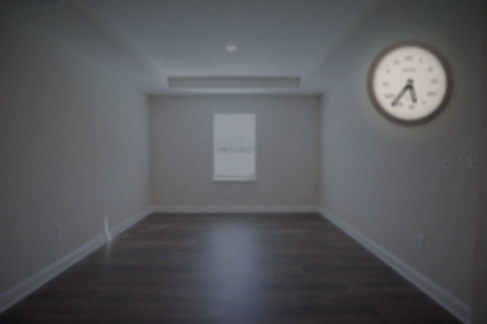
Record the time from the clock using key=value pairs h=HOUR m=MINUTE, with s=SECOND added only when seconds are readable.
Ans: h=5 m=37
